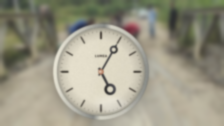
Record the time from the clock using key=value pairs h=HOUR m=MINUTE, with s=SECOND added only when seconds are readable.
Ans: h=5 m=5
